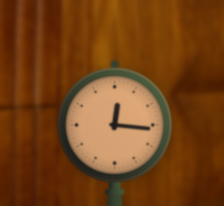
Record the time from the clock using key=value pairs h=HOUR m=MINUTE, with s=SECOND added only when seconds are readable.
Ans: h=12 m=16
